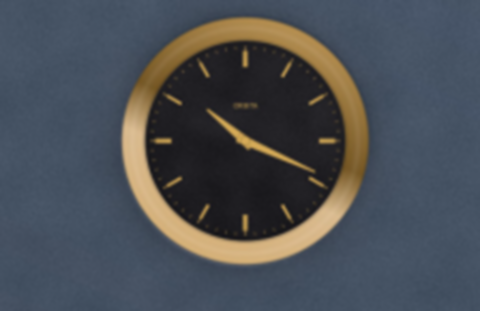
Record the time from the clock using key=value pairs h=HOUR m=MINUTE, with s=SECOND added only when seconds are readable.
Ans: h=10 m=19
